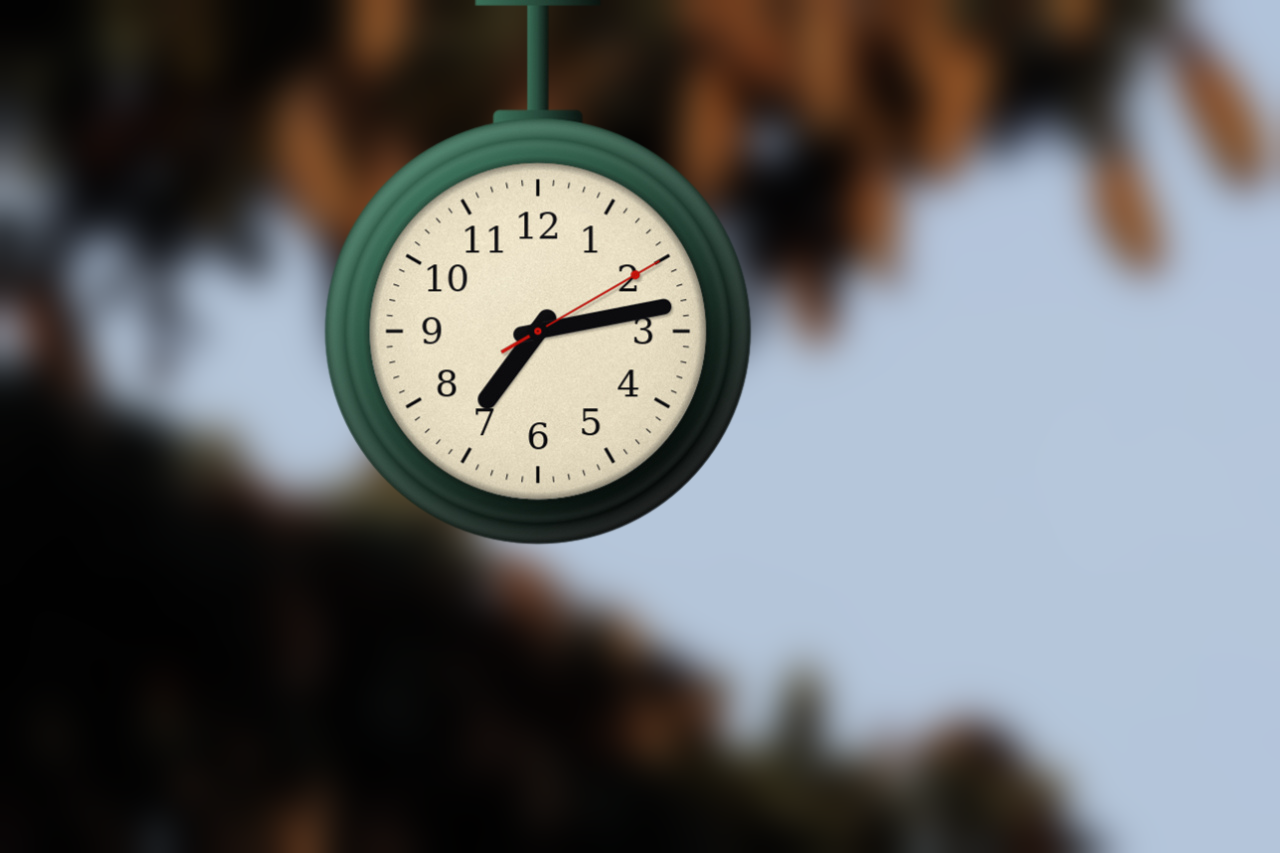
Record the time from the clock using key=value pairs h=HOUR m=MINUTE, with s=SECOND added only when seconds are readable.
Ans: h=7 m=13 s=10
